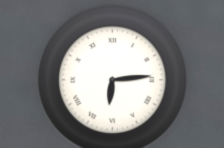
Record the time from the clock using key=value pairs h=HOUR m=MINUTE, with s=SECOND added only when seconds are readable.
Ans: h=6 m=14
